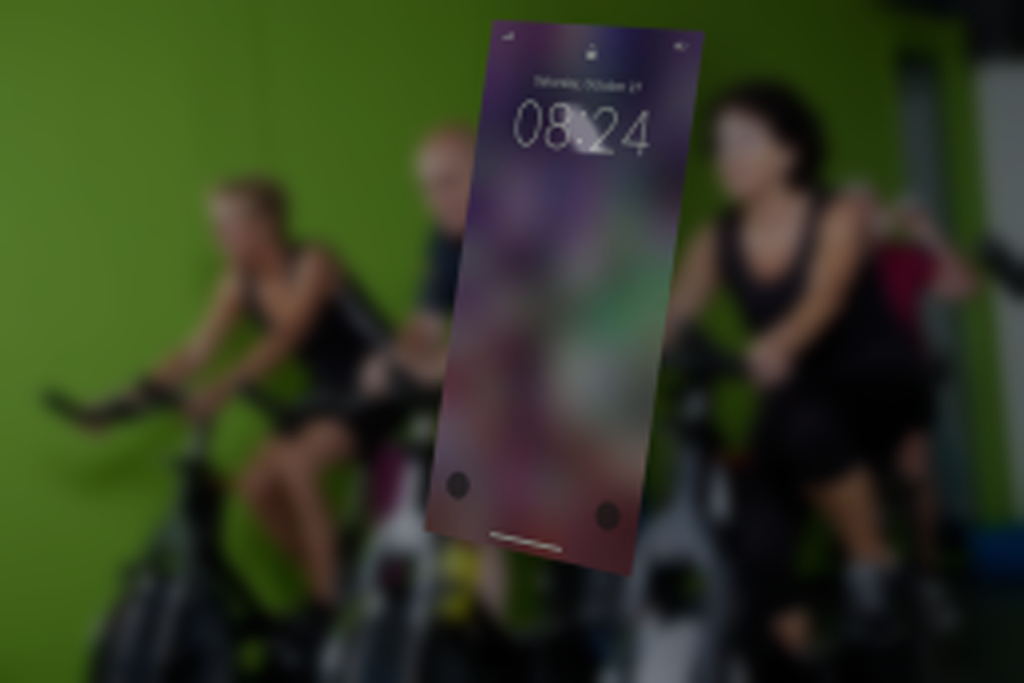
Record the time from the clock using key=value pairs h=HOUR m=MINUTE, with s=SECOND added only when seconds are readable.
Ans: h=8 m=24
